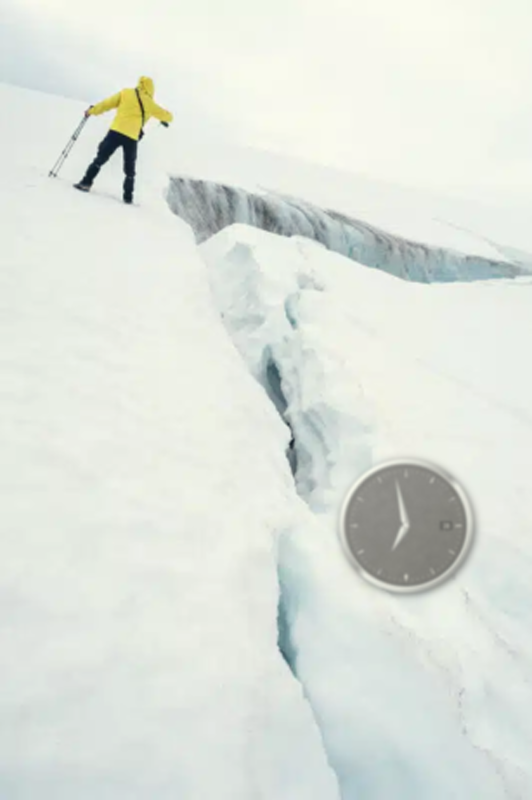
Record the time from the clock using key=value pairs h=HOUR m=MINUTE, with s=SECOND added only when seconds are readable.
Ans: h=6 m=58
